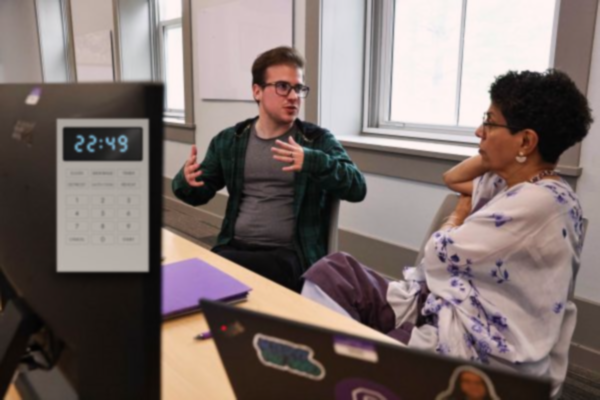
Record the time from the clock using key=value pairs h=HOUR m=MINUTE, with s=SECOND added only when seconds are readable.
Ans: h=22 m=49
